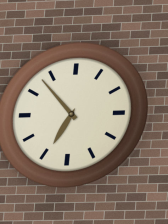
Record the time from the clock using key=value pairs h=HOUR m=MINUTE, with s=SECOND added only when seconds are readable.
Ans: h=6 m=53
